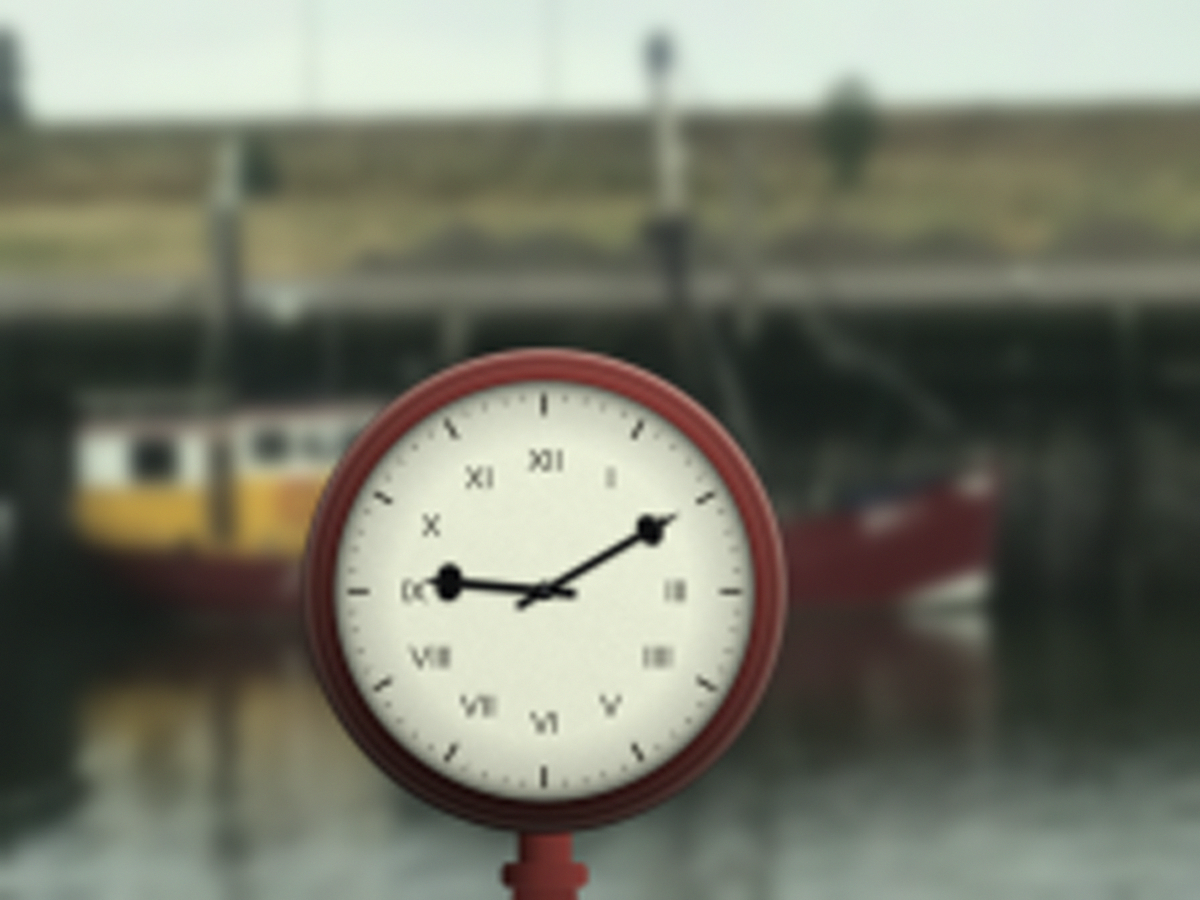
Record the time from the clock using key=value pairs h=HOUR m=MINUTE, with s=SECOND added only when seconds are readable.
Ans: h=9 m=10
